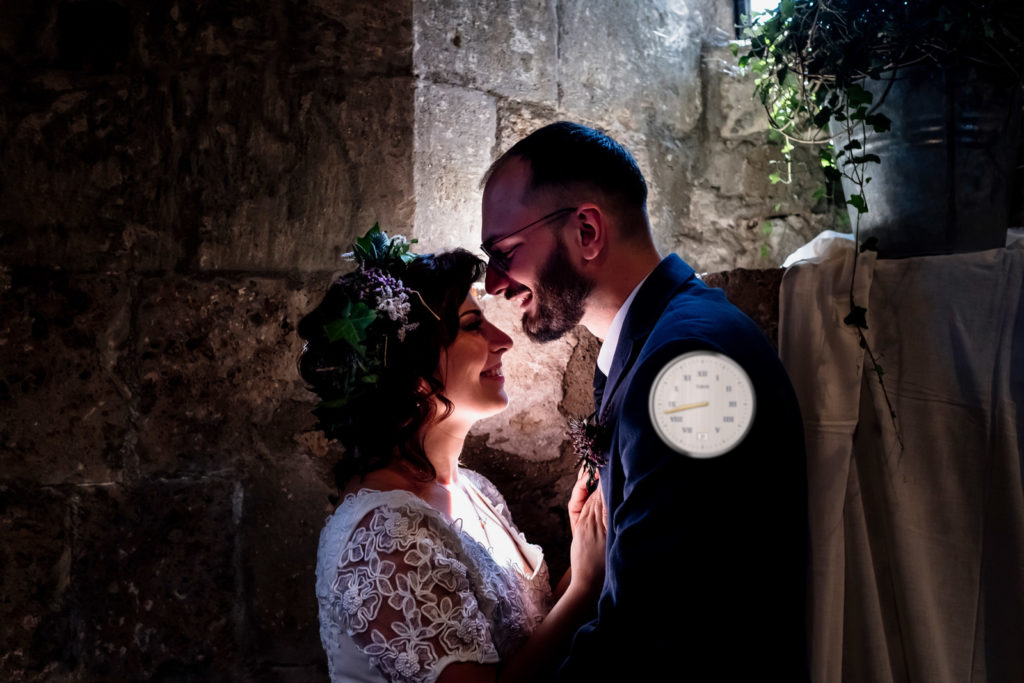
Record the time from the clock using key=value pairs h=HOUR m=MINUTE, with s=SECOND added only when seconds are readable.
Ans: h=8 m=43
